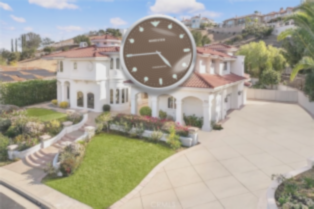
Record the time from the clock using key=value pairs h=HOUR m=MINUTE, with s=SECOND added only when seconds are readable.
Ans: h=4 m=45
